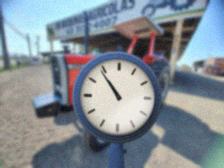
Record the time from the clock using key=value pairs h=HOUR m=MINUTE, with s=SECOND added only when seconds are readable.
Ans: h=10 m=54
